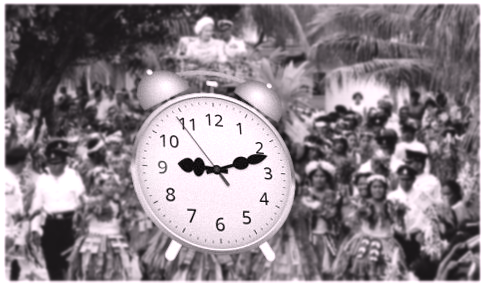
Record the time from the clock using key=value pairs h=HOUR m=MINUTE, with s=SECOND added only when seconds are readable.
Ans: h=9 m=11 s=54
